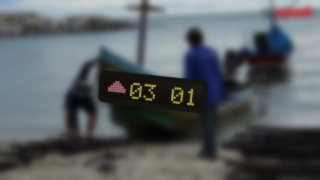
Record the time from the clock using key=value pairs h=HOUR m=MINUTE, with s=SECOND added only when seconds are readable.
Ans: h=3 m=1
